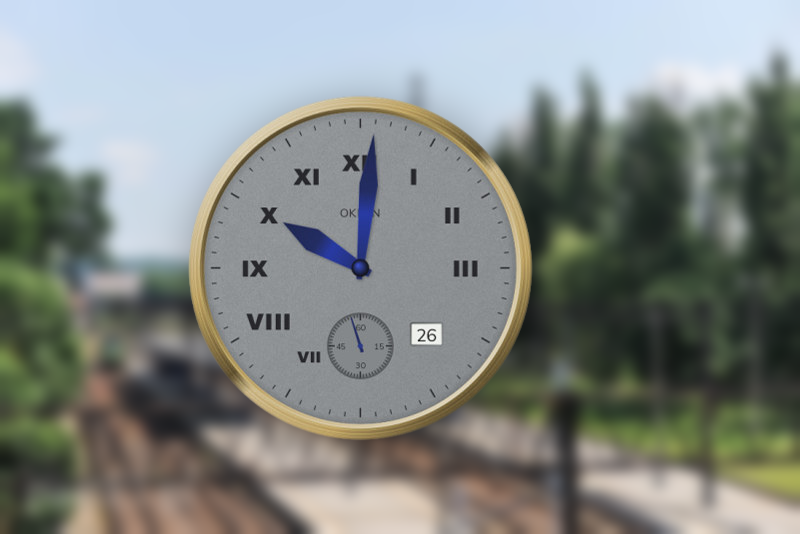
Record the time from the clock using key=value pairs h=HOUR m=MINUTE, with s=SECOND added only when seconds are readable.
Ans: h=10 m=0 s=57
